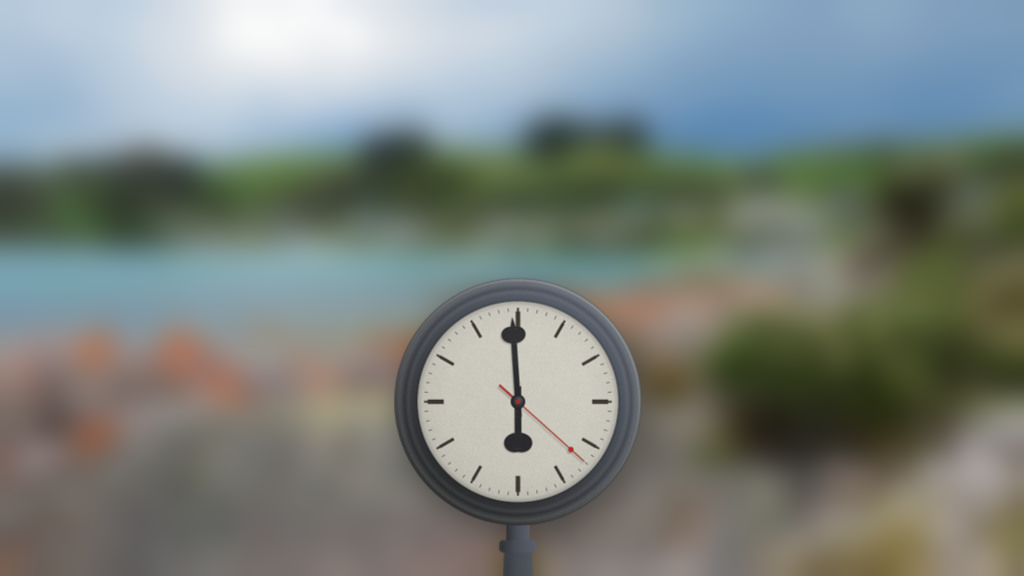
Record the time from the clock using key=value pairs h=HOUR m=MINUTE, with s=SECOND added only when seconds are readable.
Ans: h=5 m=59 s=22
